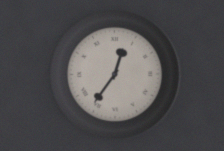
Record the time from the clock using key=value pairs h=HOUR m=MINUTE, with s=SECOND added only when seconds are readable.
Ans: h=12 m=36
